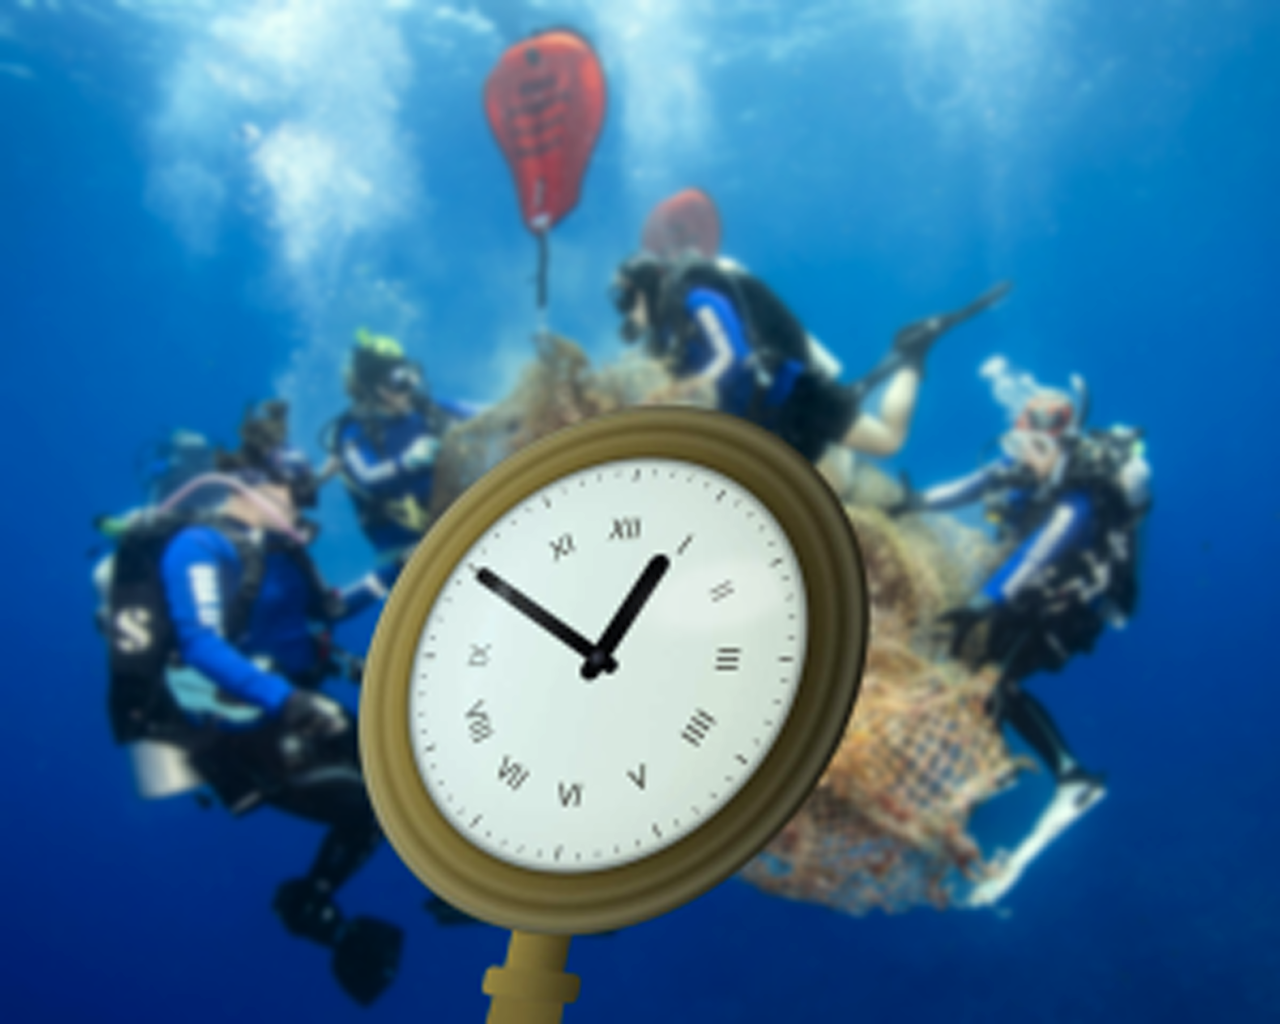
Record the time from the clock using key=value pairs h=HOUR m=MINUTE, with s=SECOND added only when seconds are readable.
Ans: h=12 m=50
